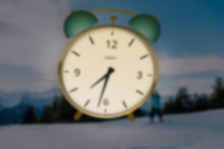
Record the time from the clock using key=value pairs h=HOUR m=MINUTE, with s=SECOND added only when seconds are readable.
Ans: h=7 m=32
